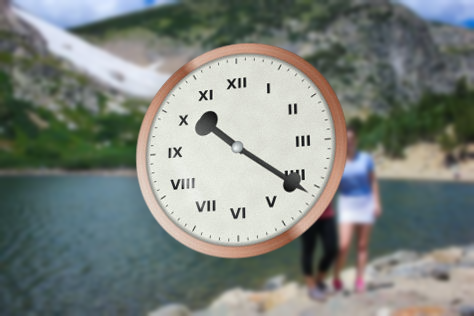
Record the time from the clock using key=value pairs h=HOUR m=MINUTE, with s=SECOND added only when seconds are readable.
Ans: h=10 m=21
